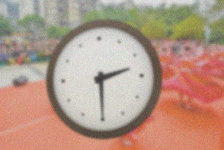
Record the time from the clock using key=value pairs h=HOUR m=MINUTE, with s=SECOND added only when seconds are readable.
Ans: h=2 m=30
